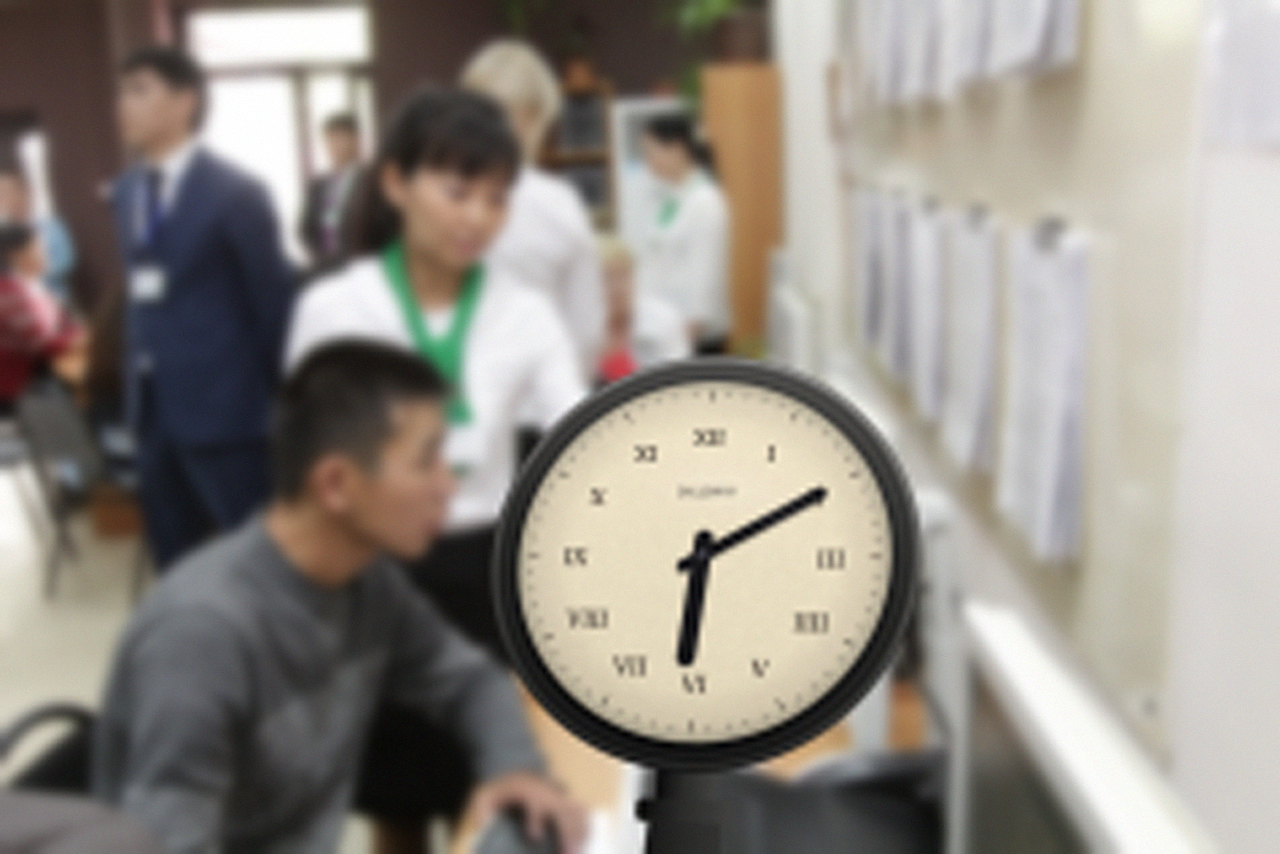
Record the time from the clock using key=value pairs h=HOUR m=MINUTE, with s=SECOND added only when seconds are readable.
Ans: h=6 m=10
